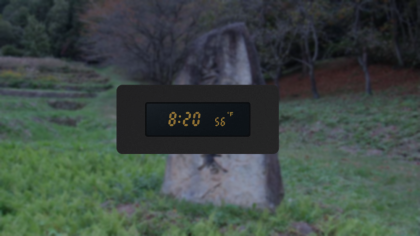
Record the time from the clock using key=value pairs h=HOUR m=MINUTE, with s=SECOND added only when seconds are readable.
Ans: h=8 m=20
